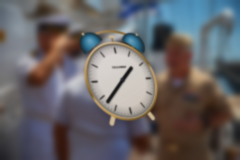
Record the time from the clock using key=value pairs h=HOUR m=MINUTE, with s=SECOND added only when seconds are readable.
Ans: h=1 m=38
